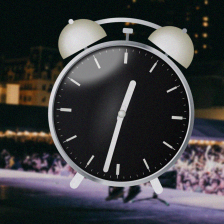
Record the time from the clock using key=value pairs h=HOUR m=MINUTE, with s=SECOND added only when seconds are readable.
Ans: h=12 m=32
